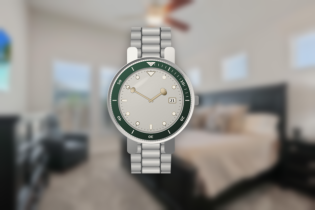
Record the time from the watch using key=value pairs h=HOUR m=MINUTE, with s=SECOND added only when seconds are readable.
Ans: h=1 m=50
